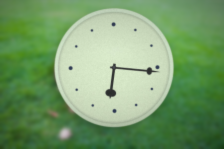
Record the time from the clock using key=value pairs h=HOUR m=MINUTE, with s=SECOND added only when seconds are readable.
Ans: h=6 m=16
